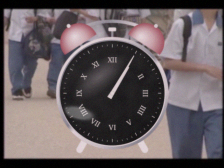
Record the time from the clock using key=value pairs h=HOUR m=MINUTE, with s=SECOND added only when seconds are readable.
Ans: h=1 m=5
